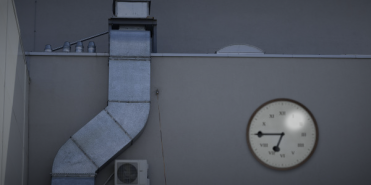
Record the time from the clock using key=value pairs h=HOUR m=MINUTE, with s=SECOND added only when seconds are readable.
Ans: h=6 m=45
